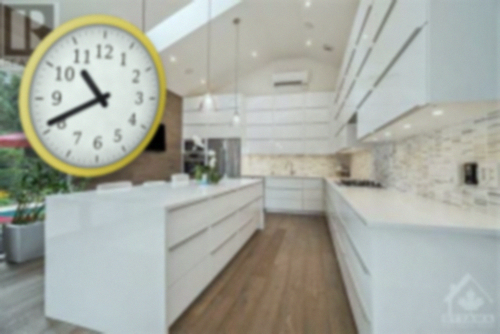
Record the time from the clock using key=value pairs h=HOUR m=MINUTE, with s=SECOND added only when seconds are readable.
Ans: h=10 m=41
